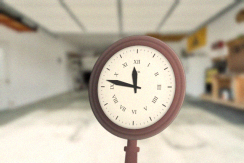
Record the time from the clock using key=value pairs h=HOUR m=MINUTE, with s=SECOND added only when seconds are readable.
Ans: h=11 m=47
